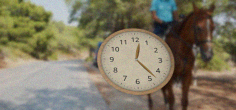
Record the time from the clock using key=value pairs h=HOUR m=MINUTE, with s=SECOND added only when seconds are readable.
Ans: h=12 m=23
